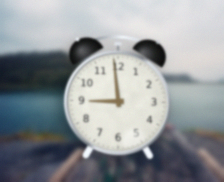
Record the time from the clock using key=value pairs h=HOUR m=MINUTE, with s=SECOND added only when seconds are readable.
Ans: h=8 m=59
